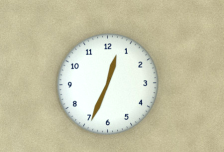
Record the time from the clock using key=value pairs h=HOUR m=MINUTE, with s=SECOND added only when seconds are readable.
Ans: h=12 m=34
